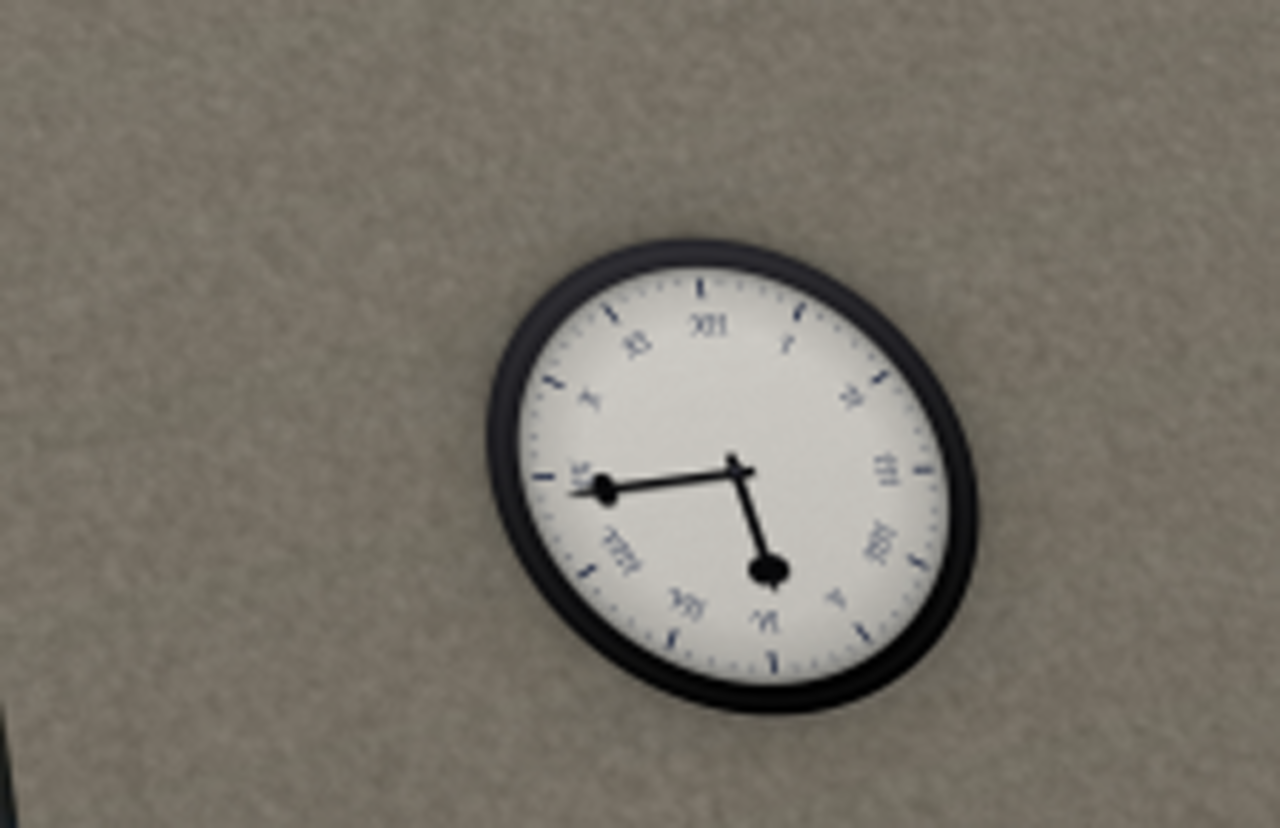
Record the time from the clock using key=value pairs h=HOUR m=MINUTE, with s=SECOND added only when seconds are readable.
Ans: h=5 m=44
